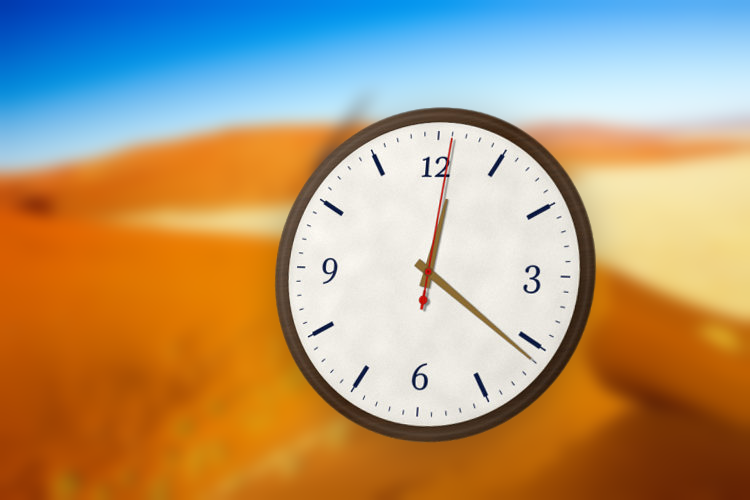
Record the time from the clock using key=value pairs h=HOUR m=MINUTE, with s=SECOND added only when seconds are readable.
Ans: h=12 m=21 s=1
